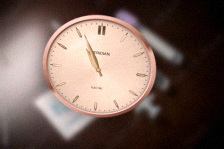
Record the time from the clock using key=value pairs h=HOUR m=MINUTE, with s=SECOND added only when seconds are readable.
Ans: h=10 m=56
